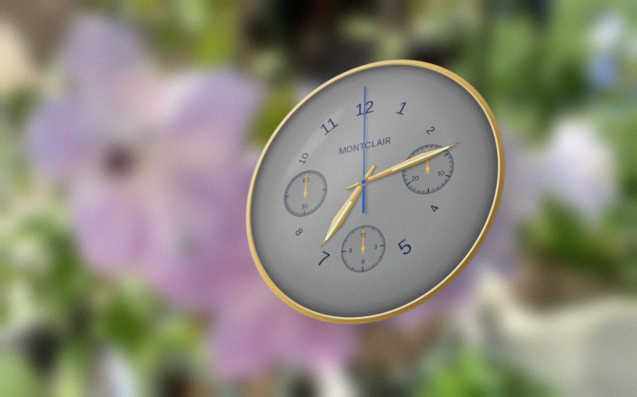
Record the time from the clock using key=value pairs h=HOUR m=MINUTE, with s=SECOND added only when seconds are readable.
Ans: h=7 m=13
